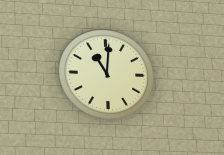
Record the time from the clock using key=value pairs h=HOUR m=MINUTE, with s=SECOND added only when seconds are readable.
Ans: h=11 m=1
